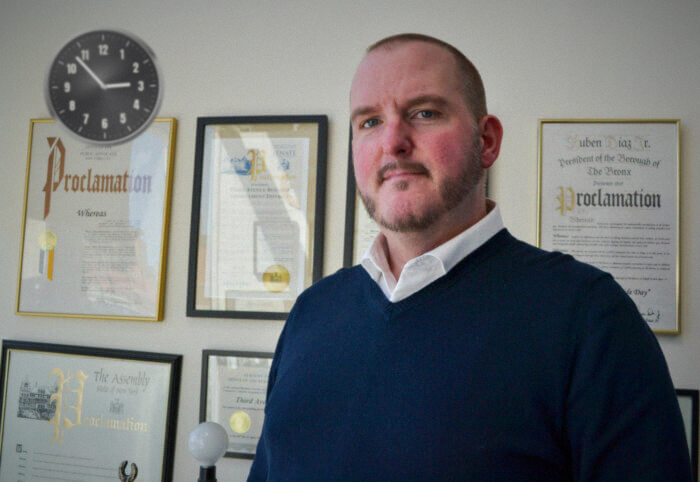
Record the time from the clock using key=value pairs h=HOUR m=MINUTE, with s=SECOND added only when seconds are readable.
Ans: h=2 m=53
